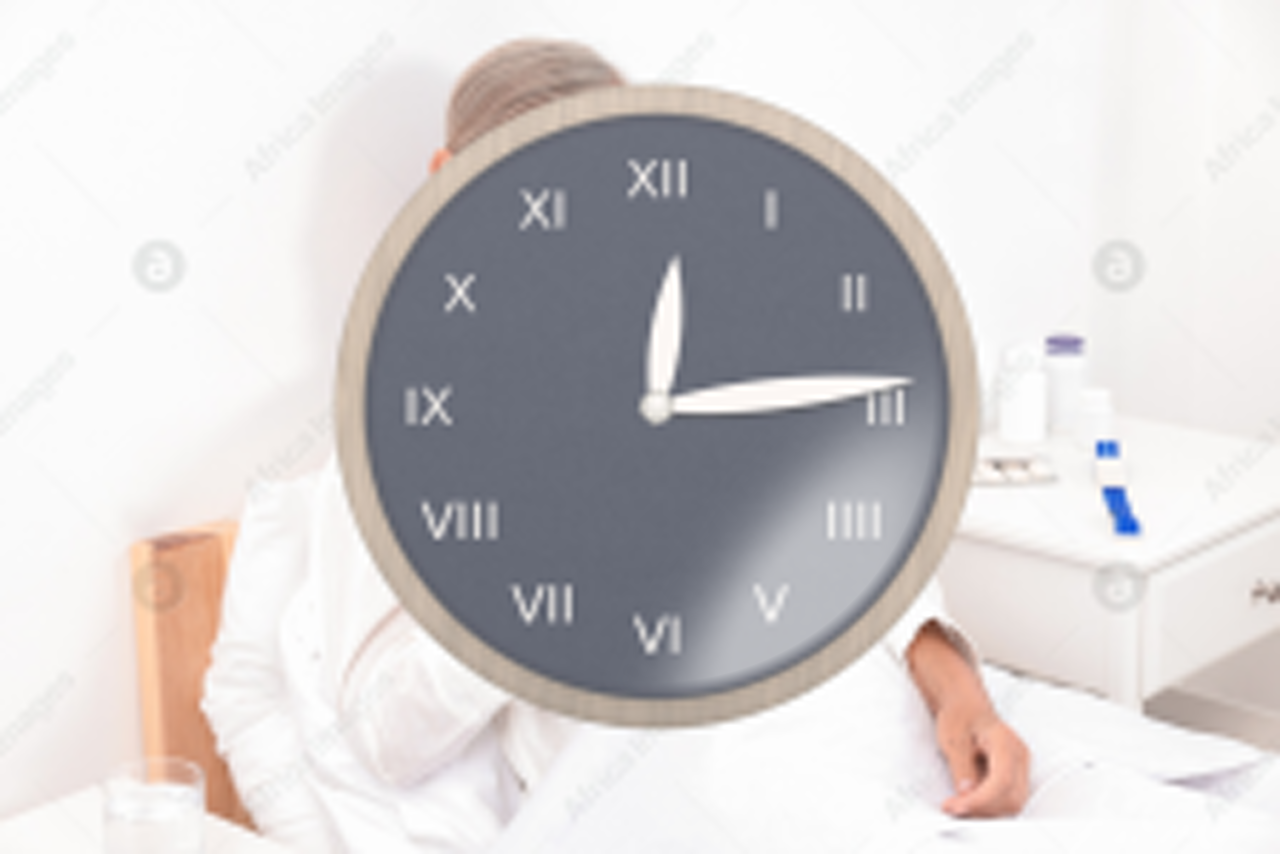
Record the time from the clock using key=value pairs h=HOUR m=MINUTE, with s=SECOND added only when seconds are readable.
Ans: h=12 m=14
